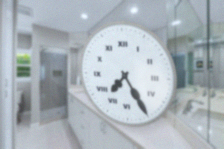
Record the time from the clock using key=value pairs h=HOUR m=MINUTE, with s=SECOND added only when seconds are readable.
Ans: h=7 m=25
